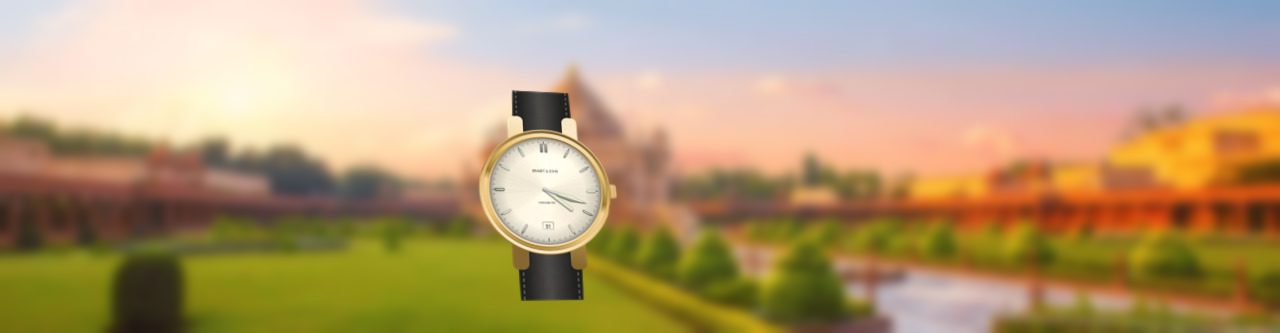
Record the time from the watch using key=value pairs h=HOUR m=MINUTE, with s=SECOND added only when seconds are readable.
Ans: h=4 m=18
